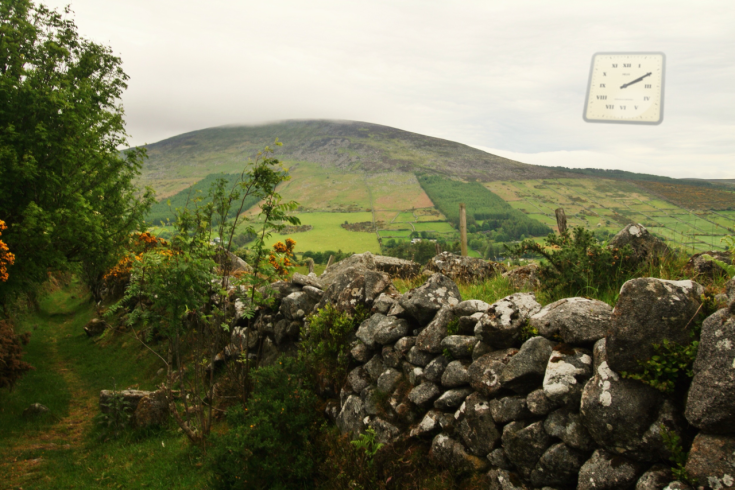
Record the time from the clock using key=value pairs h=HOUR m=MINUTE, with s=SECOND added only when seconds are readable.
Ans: h=2 m=10
